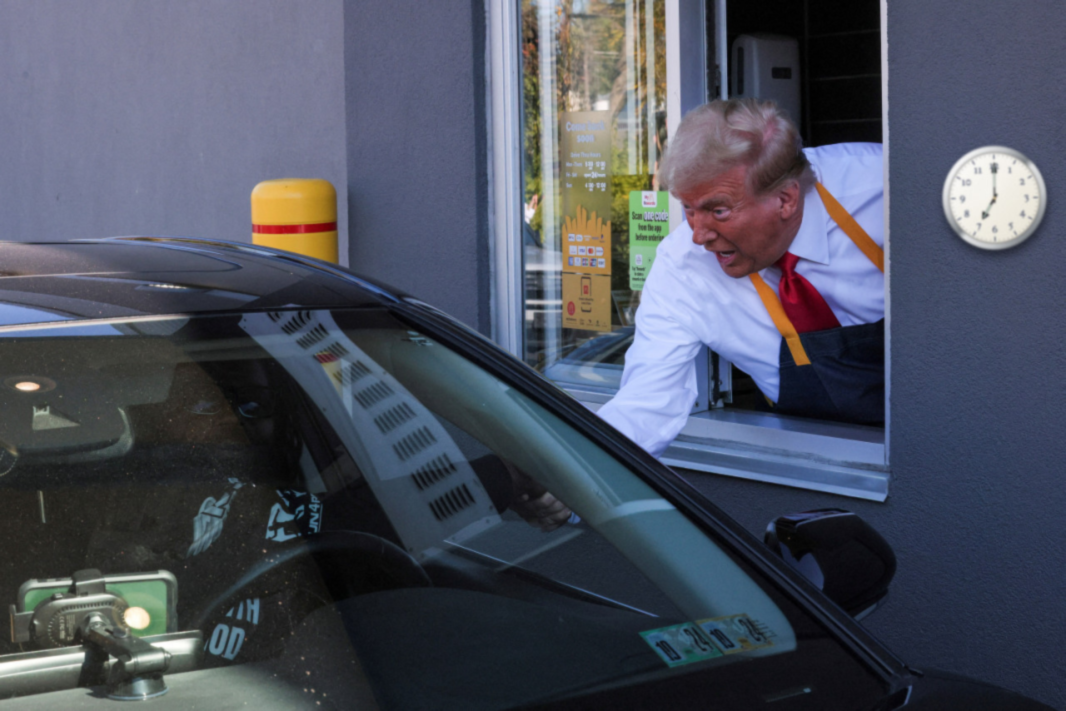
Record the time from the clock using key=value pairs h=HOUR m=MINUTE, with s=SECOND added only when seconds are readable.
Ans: h=7 m=0
